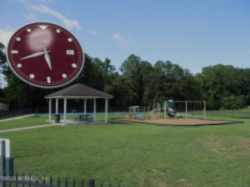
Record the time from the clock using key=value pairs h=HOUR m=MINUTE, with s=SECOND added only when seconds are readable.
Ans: h=5 m=42
